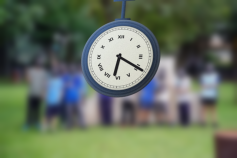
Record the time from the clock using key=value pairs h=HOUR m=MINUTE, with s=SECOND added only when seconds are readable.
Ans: h=6 m=20
